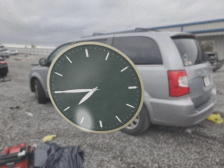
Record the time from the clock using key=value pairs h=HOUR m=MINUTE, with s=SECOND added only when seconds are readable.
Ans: h=7 m=45
